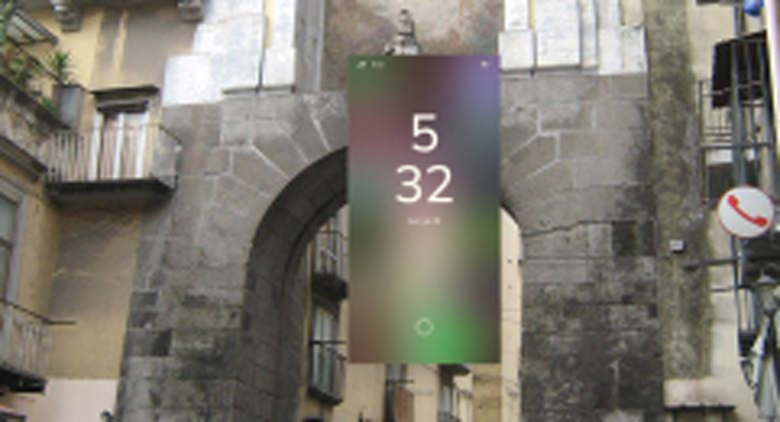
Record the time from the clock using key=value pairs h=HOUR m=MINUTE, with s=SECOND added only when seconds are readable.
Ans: h=5 m=32
